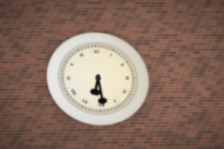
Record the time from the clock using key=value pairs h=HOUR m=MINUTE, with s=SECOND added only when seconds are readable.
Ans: h=6 m=29
